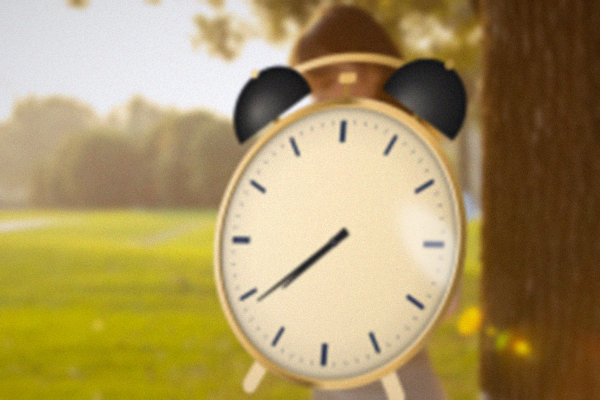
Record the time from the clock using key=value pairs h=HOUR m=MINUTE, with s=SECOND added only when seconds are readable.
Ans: h=7 m=39
